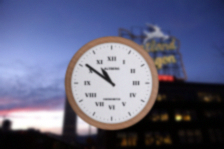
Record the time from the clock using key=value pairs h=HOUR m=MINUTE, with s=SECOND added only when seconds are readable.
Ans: h=10 m=51
